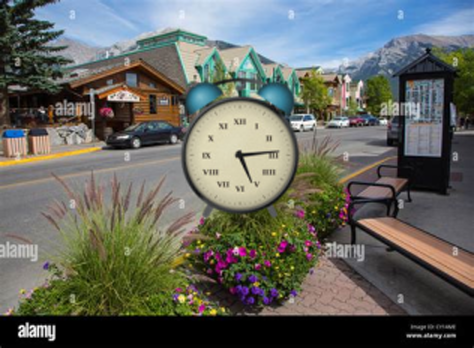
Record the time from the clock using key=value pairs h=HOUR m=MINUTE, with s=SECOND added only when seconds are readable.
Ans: h=5 m=14
